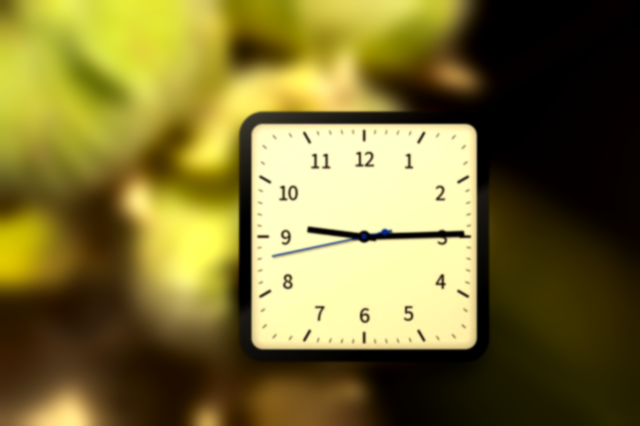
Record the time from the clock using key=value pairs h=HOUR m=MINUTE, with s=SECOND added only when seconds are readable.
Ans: h=9 m=14 s=43
